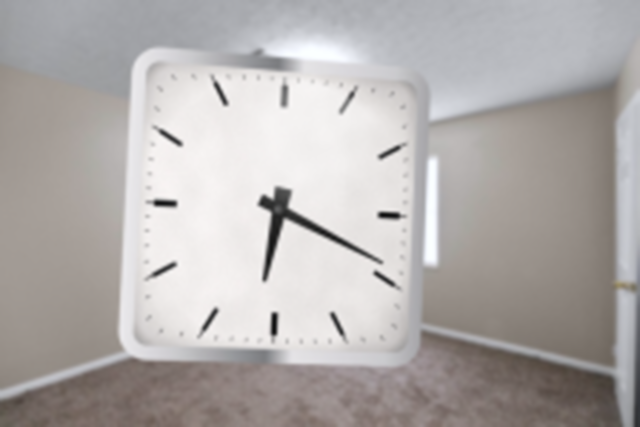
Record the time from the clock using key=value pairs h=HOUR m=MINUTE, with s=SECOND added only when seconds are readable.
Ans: h=6 m=19
